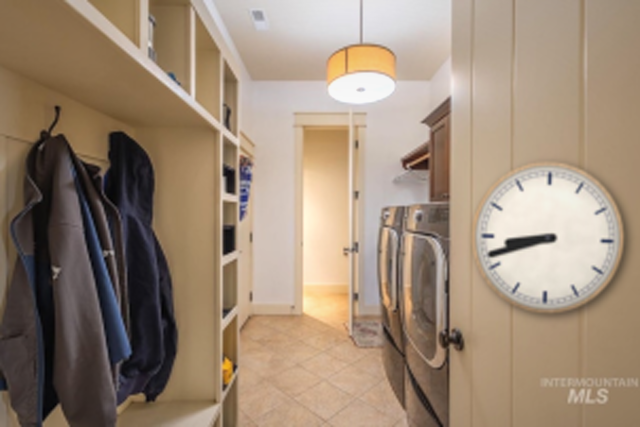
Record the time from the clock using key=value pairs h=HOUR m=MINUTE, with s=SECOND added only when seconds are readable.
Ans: h=8 m=42
